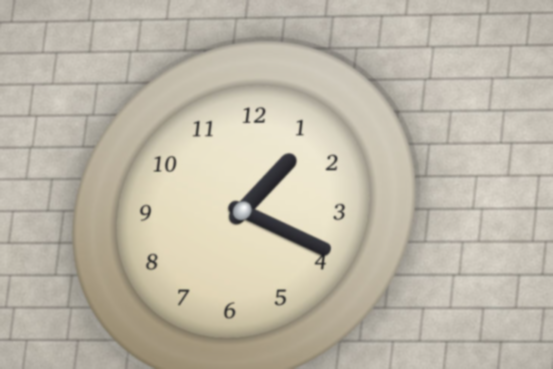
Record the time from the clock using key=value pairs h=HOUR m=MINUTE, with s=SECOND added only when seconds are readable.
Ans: h=1 m=19
